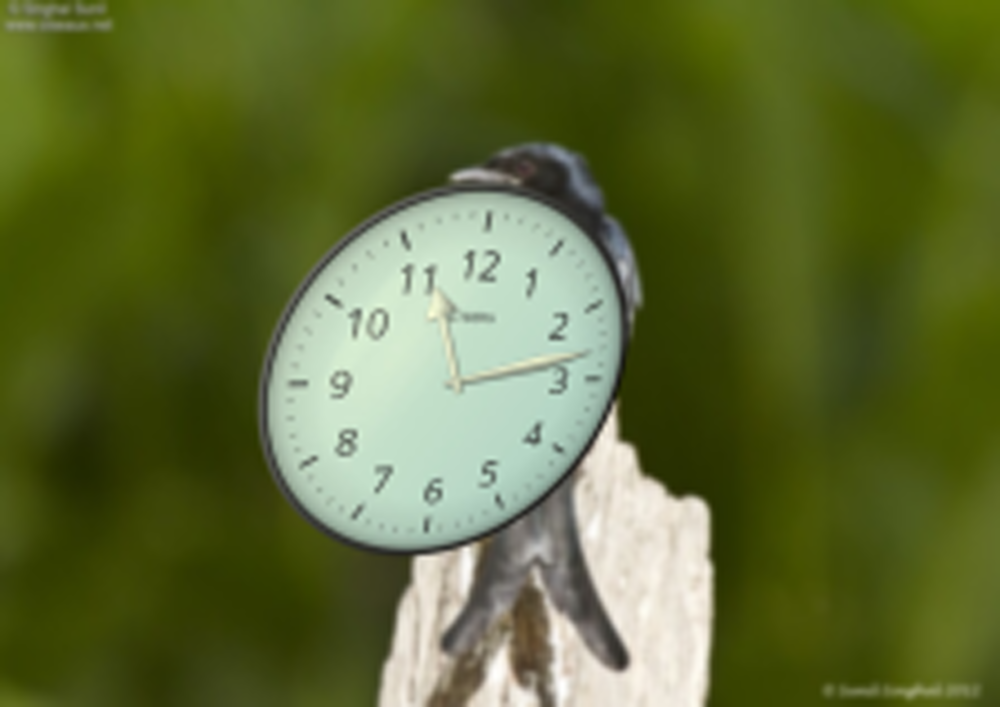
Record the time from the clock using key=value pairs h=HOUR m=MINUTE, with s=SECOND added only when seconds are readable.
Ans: h=11 m=13
